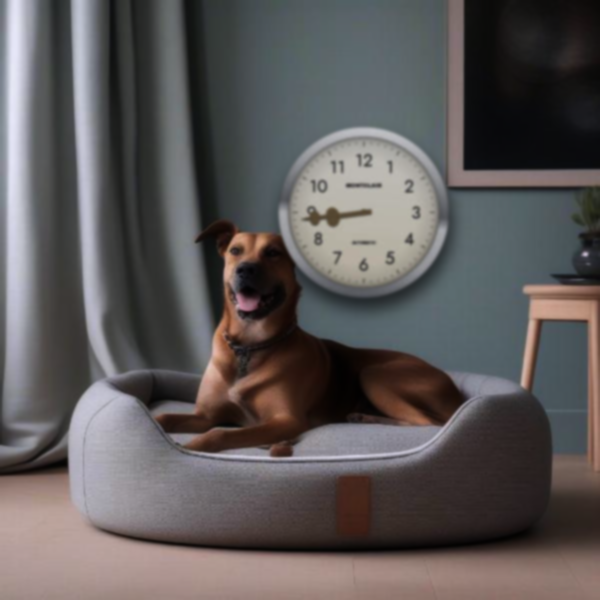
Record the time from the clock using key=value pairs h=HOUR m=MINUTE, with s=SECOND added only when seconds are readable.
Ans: h=8 m=44
